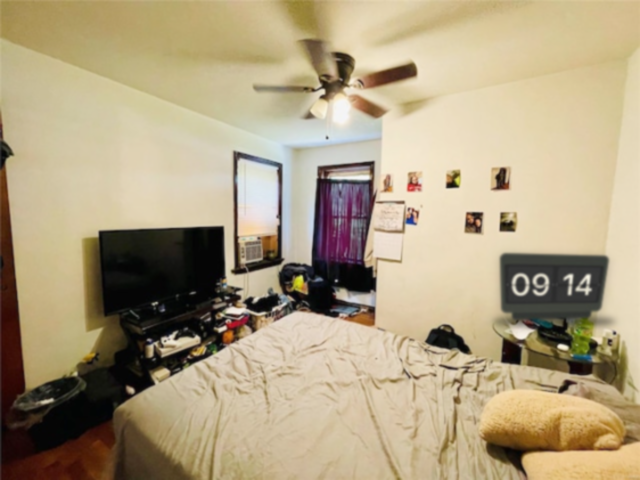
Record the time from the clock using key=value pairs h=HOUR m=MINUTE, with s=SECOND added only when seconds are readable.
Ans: h=9 m=14
